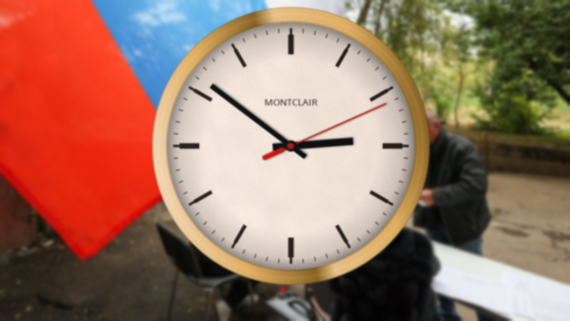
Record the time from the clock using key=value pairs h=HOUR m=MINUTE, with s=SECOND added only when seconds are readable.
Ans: h=2 m=51 s=11
